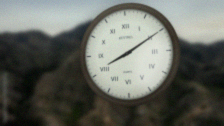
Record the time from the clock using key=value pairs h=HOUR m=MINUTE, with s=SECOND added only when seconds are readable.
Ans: h=8 m=10
